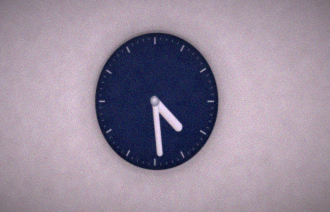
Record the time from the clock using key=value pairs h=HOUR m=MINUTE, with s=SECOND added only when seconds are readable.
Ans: h=4 m=29
